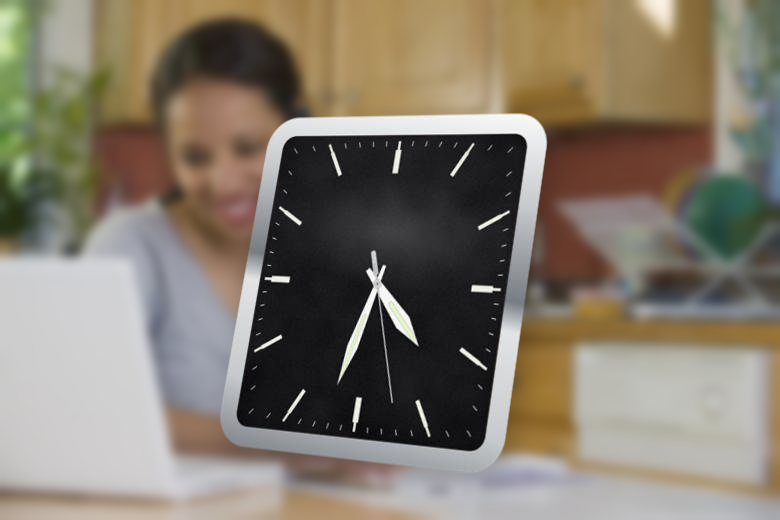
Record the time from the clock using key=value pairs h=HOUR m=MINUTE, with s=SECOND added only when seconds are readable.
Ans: h=4 m=32 s=27
